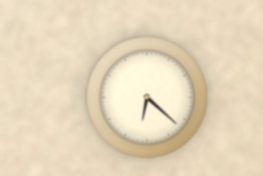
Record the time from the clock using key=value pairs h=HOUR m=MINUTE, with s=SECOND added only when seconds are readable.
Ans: h=6 m=22
